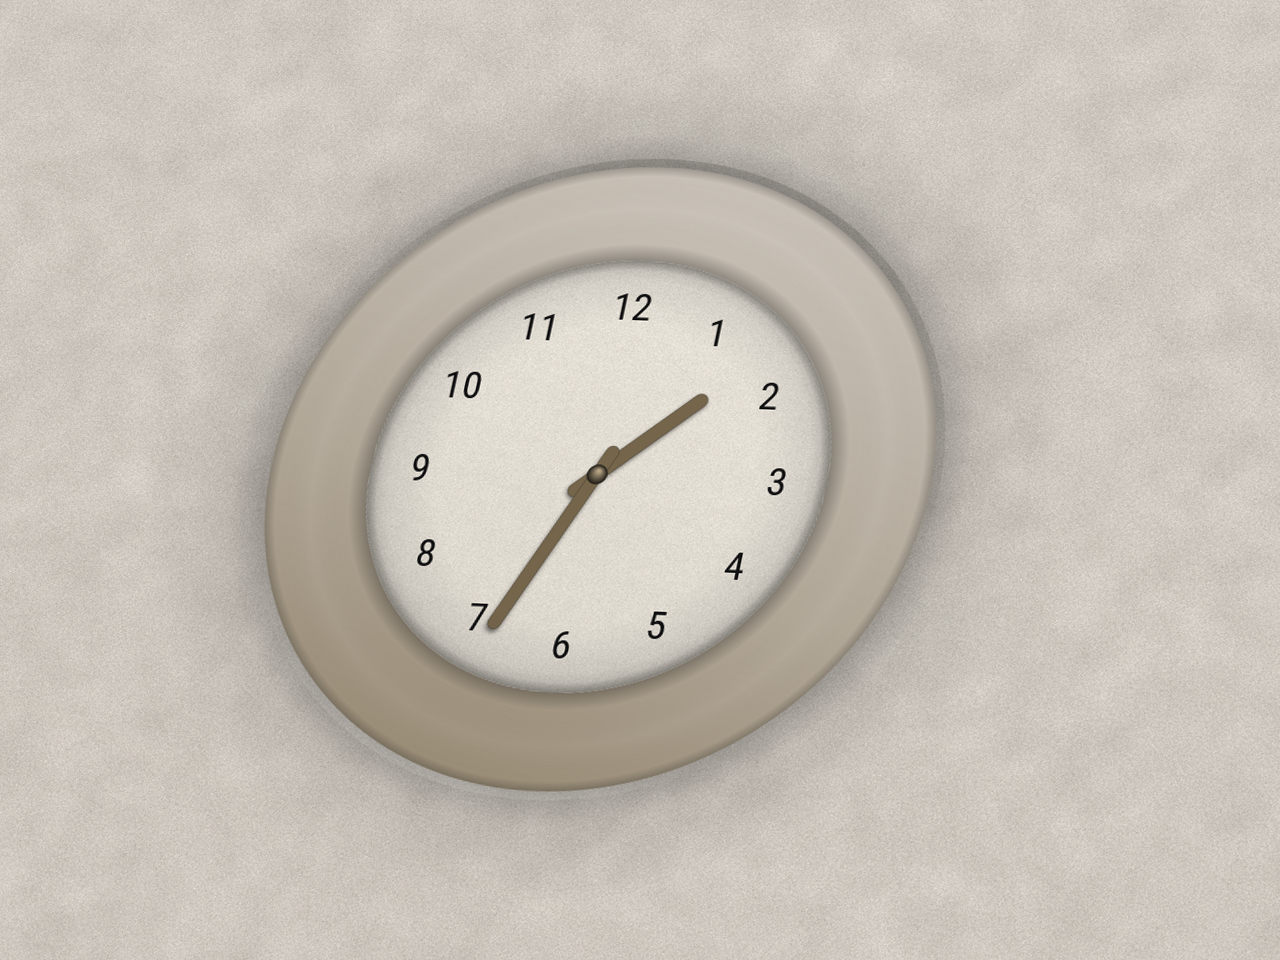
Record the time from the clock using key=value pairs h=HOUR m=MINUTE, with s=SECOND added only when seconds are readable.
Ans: h=1 m=34
